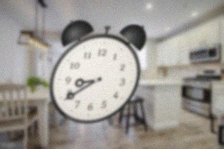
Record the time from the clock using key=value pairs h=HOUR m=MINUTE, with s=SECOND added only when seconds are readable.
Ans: h=8 m=39
